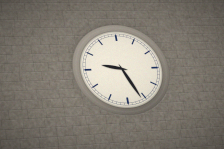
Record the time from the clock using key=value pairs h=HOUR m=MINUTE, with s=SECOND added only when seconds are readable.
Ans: h=9 m=26
